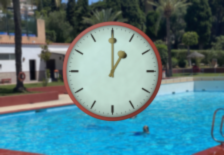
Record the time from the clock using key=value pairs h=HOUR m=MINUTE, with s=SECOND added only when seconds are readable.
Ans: h=1 m=0
